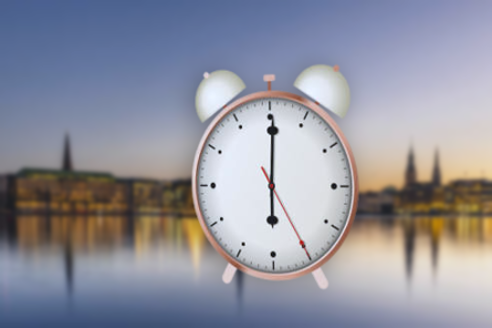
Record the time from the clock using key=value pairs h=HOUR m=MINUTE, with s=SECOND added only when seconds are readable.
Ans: h=6 m=0 s=25
